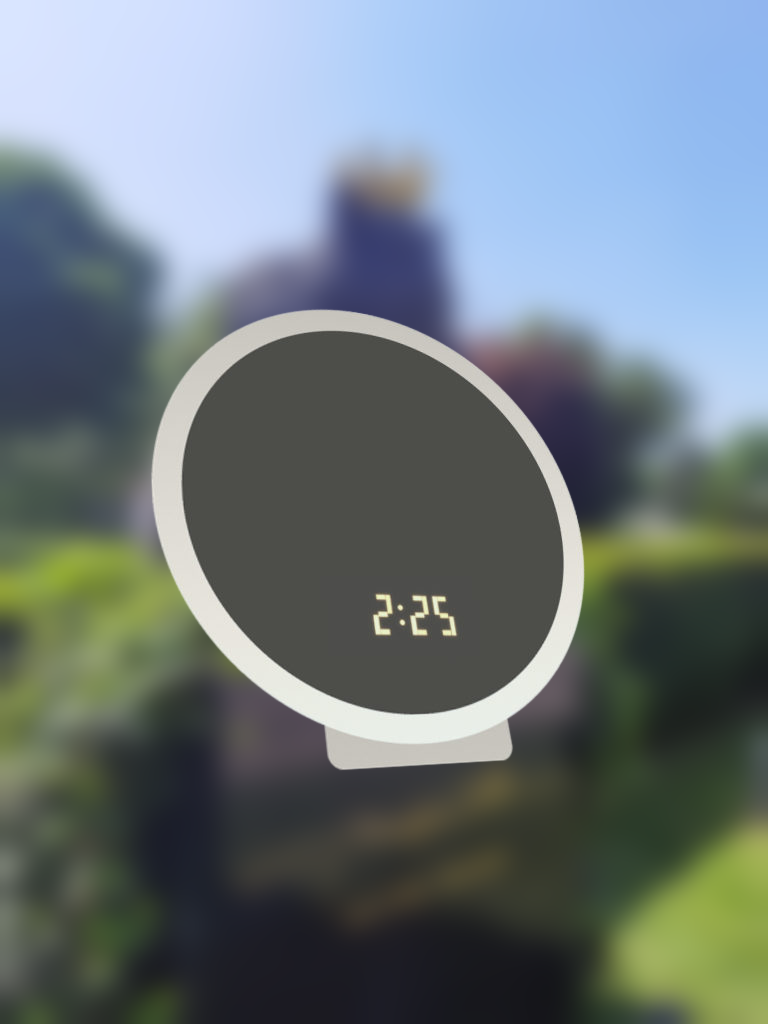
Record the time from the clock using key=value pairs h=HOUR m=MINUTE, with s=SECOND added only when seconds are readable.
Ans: h=2 m=25
